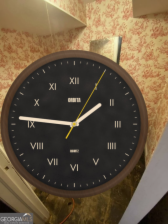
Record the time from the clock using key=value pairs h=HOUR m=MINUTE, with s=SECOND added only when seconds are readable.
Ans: h=1 m=46 s=5
